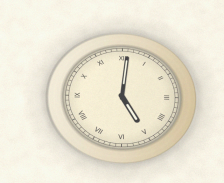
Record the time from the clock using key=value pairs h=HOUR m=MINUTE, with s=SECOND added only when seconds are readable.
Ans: h=5 m=1
